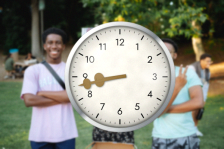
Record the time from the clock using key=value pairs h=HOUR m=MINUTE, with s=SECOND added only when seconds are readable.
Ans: h=8 m=43
